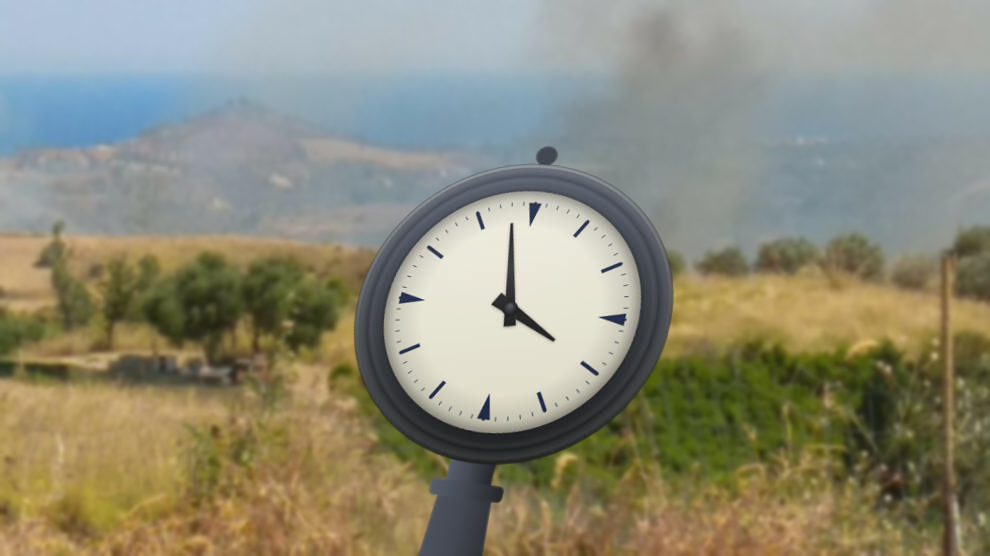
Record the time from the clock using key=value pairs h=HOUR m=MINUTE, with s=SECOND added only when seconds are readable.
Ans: h=3 m=58
